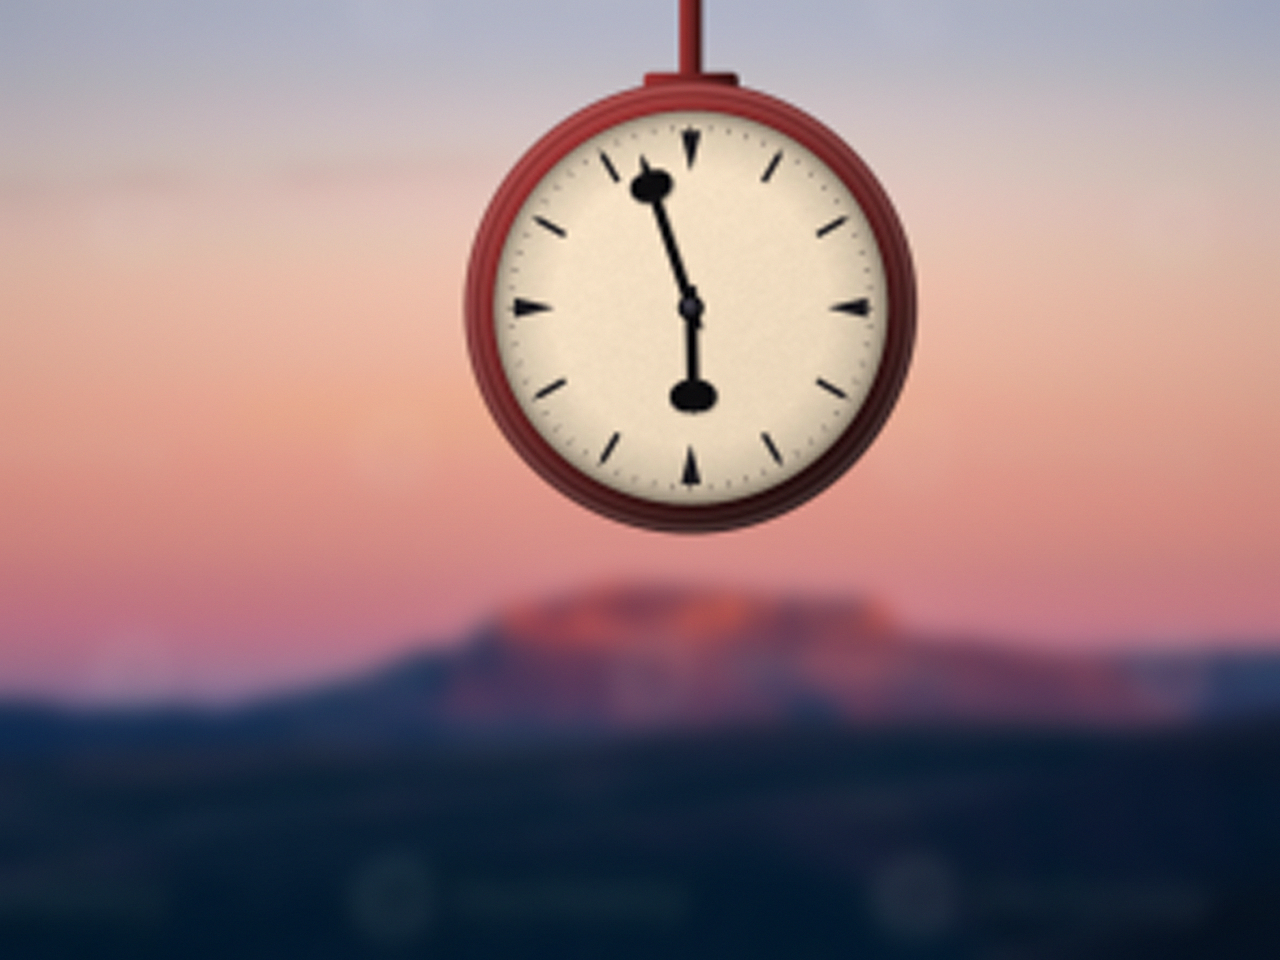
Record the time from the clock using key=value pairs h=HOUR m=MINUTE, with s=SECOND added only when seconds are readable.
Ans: h=5 m=57
